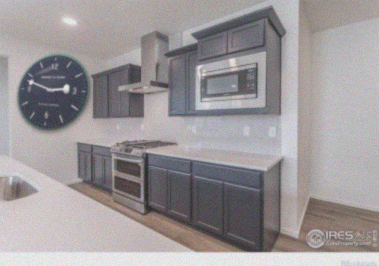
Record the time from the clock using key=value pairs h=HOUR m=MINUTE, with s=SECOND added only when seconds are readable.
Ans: h=2 m=48
